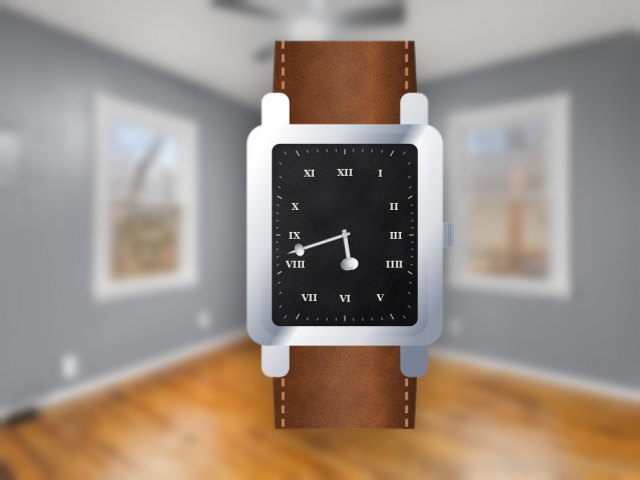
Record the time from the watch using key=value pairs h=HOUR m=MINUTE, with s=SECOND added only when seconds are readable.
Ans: h=5 m=42
